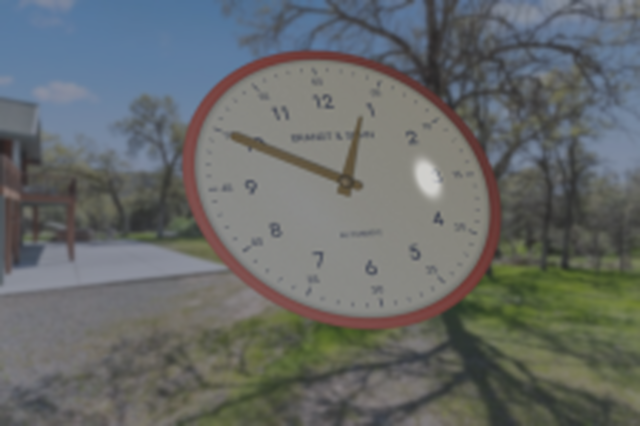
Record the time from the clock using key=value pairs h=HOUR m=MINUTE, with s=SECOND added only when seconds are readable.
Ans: h=12 m=50
